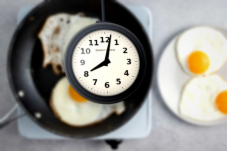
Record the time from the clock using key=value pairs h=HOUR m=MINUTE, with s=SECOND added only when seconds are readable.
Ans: h=8 m=2
